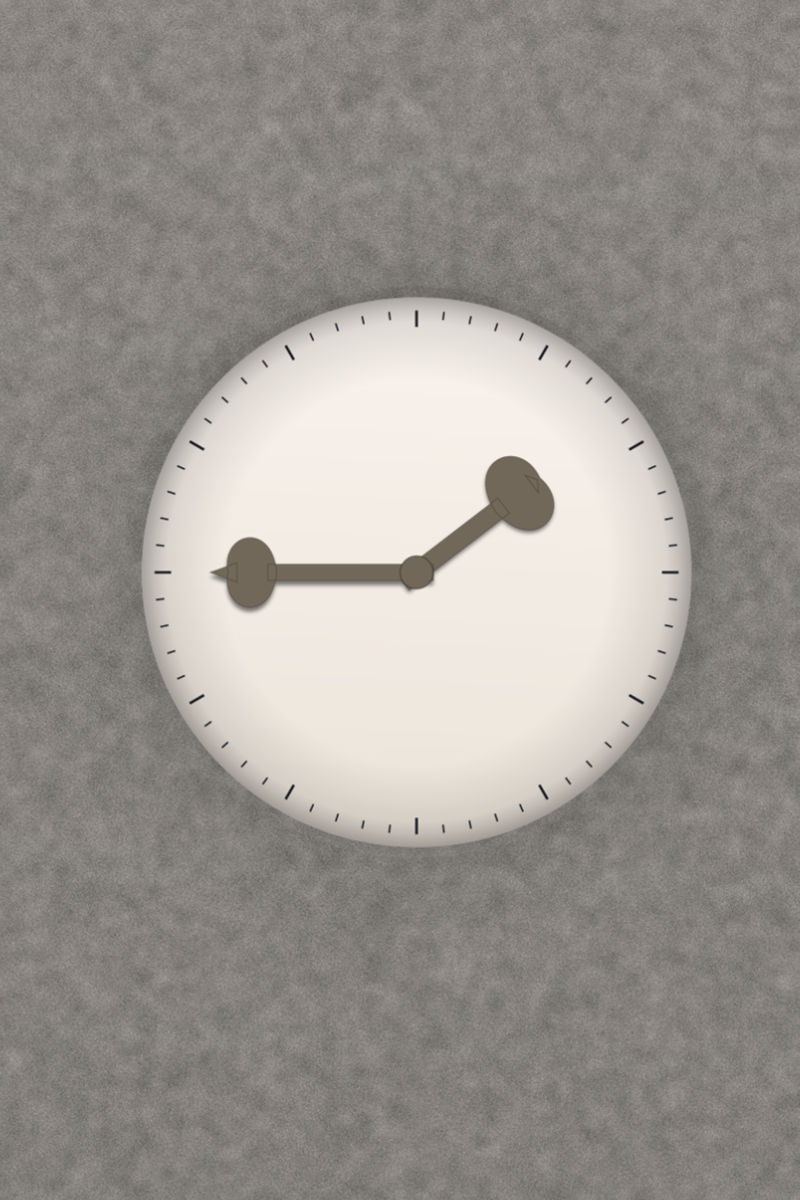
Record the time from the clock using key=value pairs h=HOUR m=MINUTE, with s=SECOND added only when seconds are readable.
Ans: h=1 m=45
